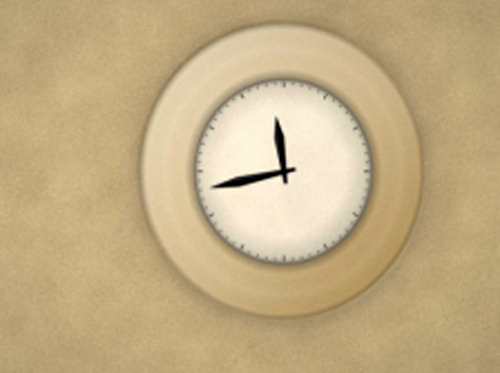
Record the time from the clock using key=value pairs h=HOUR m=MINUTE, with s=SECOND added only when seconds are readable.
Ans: h=11 m=43
